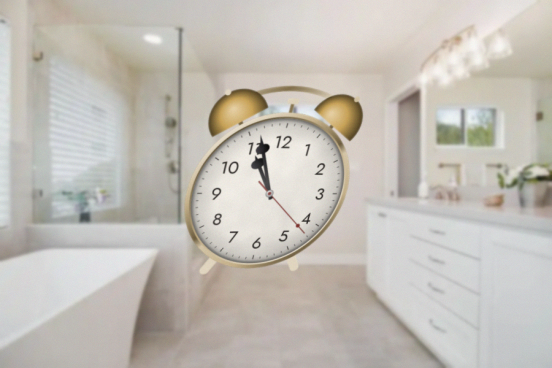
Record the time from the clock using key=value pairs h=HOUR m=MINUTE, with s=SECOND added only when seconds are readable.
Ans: h=10 m=56 s=22
